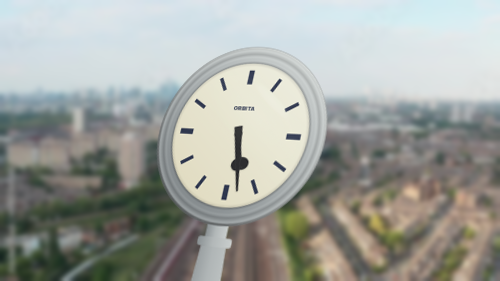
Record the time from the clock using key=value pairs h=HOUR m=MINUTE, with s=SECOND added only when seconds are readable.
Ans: h=5 m=28
